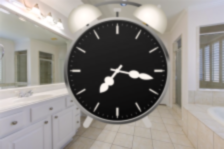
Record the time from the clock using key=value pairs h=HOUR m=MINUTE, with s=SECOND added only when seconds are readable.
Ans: h=7 m=17
